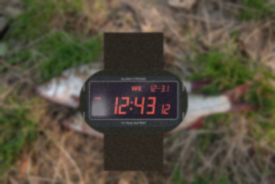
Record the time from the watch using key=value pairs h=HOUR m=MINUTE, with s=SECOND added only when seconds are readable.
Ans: h=12 m=43 s=12
